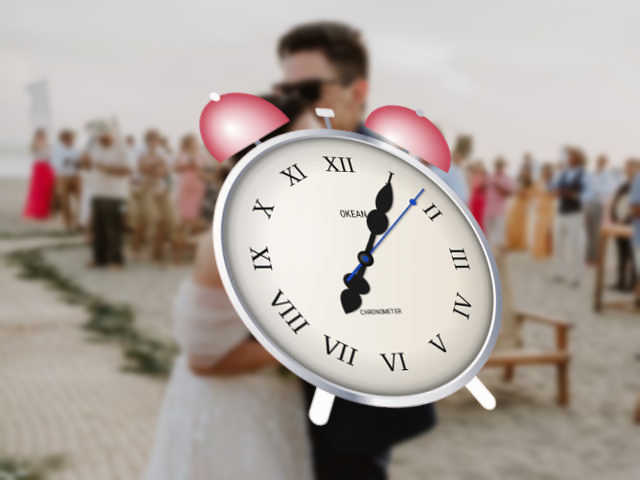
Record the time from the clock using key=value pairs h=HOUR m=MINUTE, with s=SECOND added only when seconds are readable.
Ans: h=7 m=5 s=8
